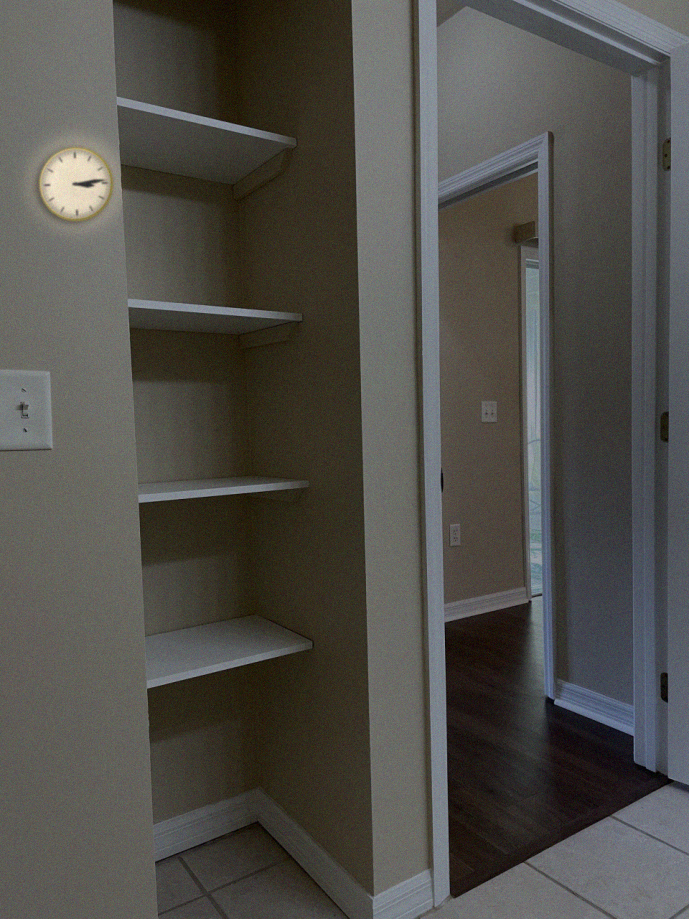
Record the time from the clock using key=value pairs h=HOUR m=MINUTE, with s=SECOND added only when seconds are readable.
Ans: h=3 m=14
